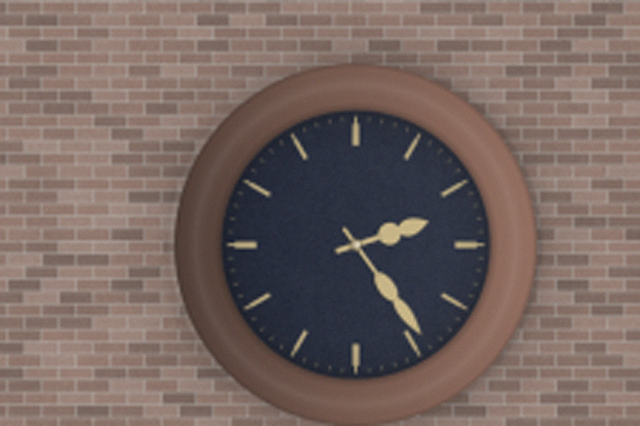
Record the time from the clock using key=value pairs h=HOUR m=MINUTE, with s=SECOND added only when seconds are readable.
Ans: h=2 m=24
